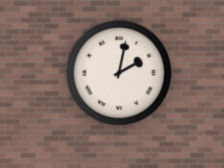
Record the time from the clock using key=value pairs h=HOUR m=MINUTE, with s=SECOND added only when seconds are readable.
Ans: h=2 m=2
